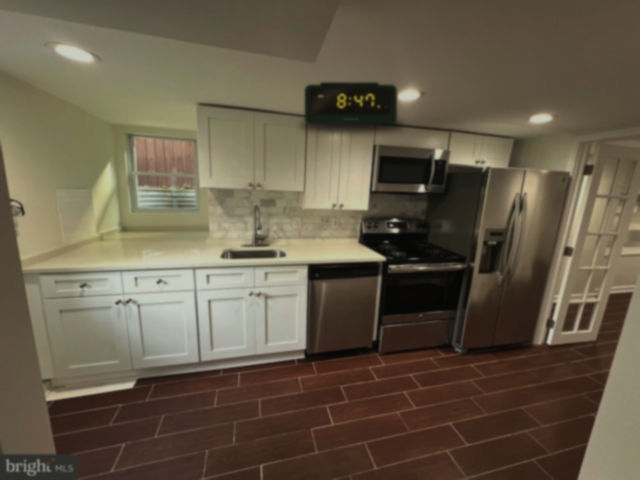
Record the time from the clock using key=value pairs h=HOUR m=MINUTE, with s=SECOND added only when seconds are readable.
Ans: h=8 m=47
